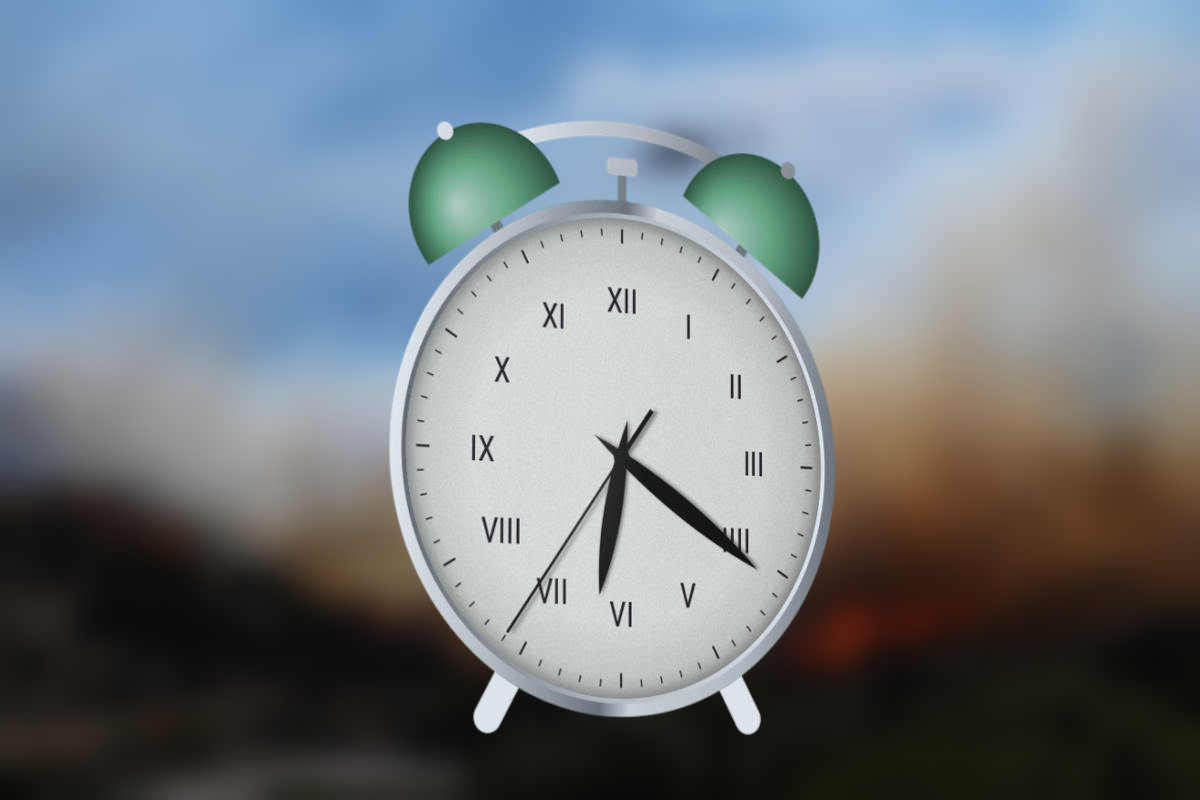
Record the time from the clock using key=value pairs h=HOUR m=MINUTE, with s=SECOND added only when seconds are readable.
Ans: h=6 m=20 s=36
